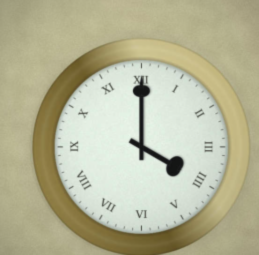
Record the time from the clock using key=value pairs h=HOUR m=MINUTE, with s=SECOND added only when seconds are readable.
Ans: h=4 m=0
